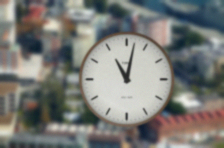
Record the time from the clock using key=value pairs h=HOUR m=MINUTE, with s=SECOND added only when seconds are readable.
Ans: h=11 m=2
